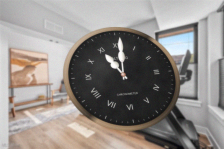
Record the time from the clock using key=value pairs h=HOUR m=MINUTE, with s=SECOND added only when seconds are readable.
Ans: h=11 m=1
